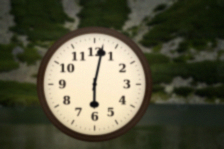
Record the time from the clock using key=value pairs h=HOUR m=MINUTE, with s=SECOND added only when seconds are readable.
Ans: h=6 m=2
